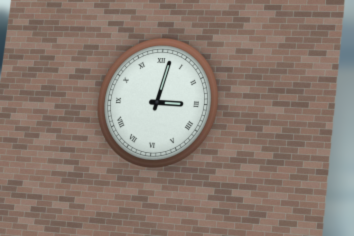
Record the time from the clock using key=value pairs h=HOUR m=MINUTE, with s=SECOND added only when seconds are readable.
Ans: h=3 m=2
